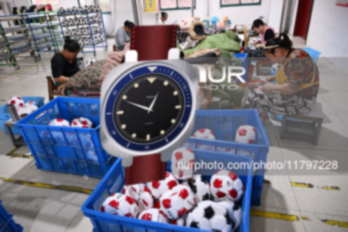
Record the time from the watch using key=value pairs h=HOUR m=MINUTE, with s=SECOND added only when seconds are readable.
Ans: h=12 m=49
